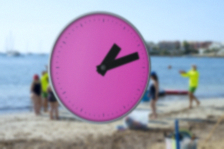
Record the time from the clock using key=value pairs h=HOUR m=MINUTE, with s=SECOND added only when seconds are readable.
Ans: h=1 m=12
